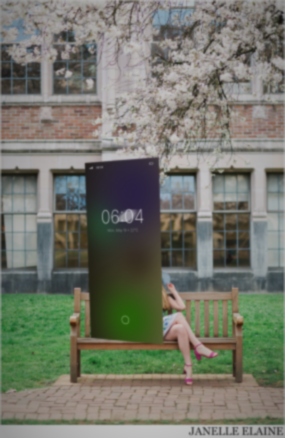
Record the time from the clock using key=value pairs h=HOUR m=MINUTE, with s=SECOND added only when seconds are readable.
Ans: h=6 m=4
